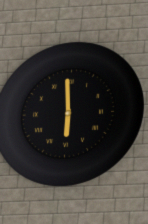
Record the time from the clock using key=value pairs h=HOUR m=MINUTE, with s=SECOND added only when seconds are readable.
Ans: h=5 m=59
